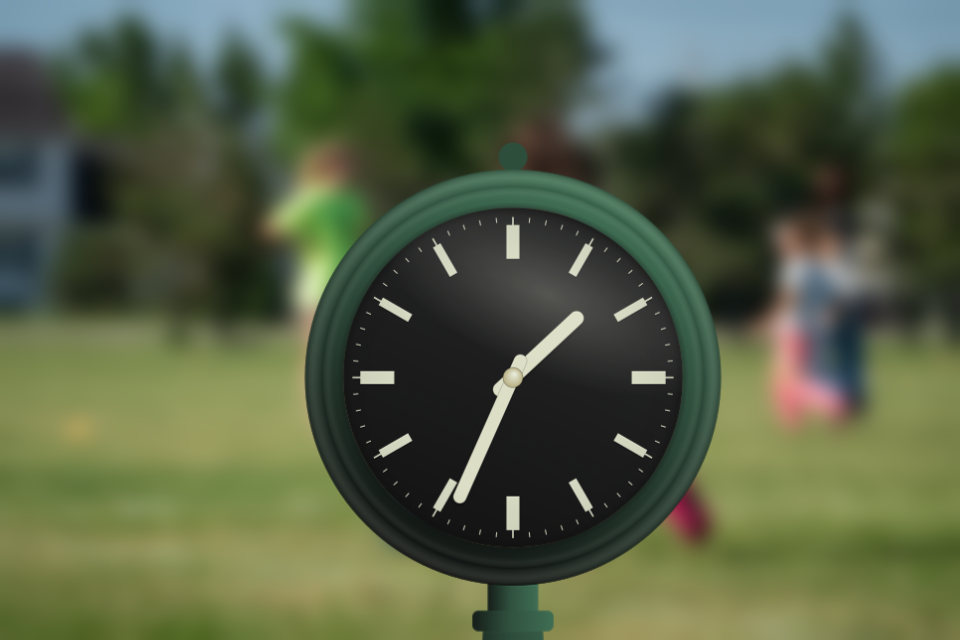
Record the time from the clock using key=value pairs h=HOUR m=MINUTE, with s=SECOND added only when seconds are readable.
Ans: h=1 m=34
